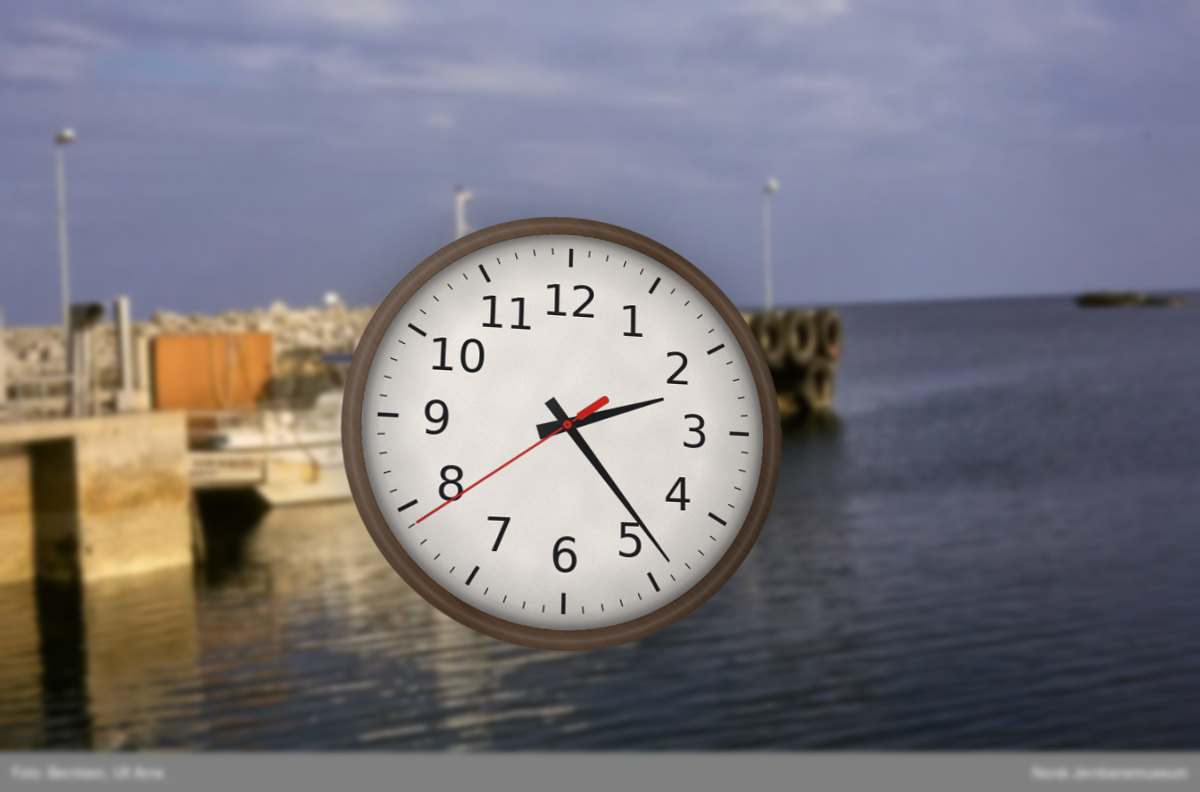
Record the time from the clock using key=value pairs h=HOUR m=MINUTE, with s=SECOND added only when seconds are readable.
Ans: h=2 m=23 s=39
